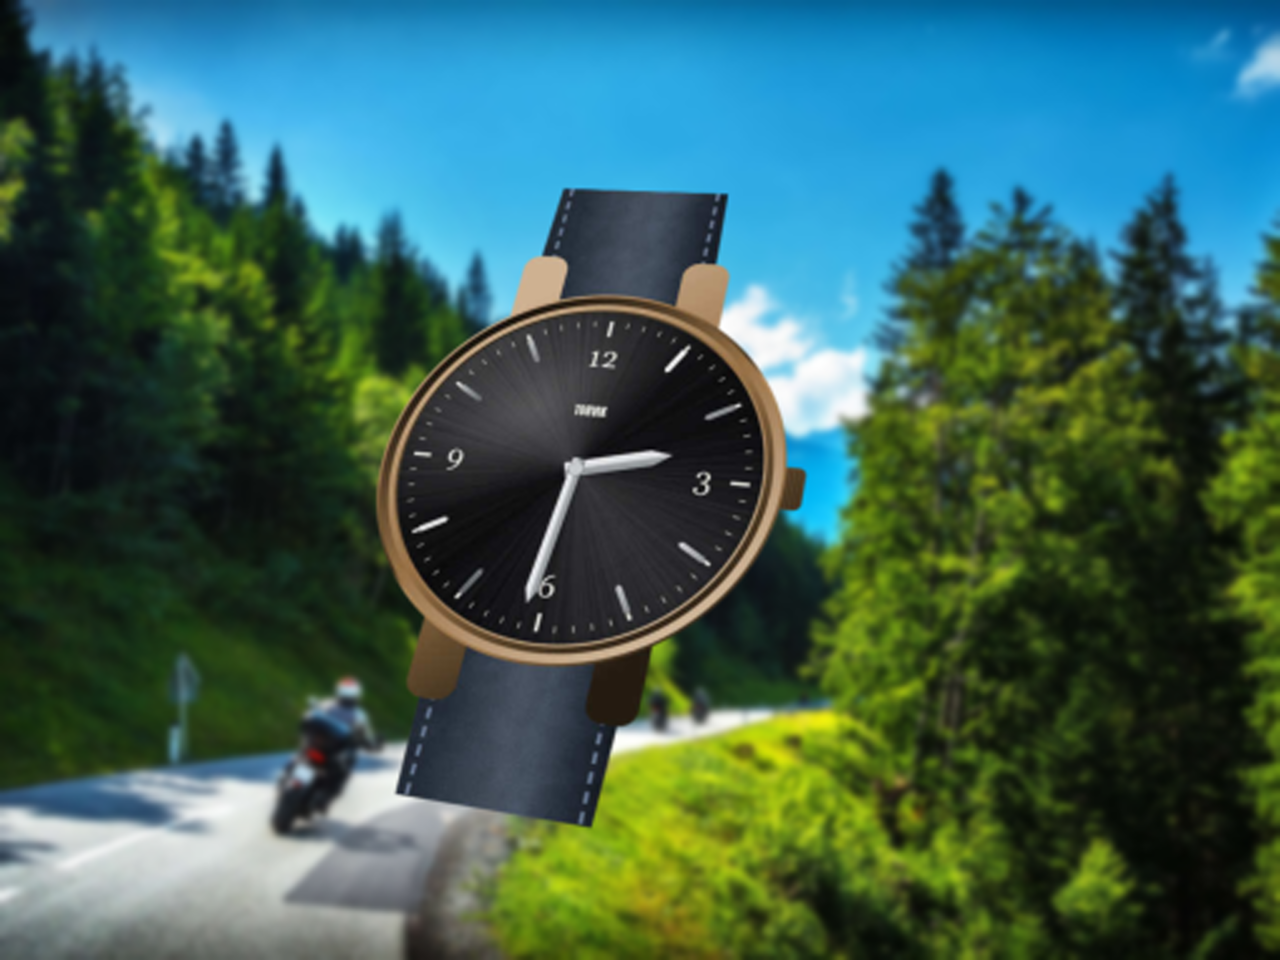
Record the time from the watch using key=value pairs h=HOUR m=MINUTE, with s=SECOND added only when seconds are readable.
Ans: h=2 m=31
